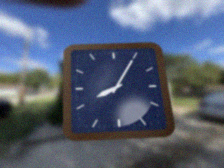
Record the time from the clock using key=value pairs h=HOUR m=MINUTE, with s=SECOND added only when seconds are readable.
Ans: h=8 m=5
